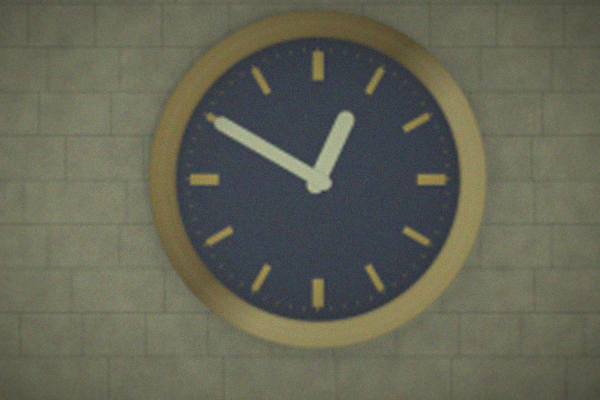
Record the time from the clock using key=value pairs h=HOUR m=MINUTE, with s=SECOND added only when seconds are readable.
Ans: h=12 m=50
